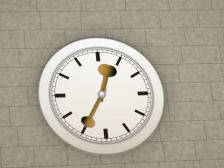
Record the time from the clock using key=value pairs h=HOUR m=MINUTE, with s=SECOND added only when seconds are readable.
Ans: h=12 m=35
